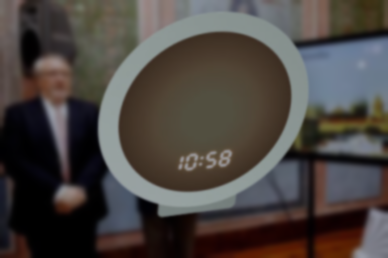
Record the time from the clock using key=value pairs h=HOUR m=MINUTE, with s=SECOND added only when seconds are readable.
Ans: h=10 m=58
